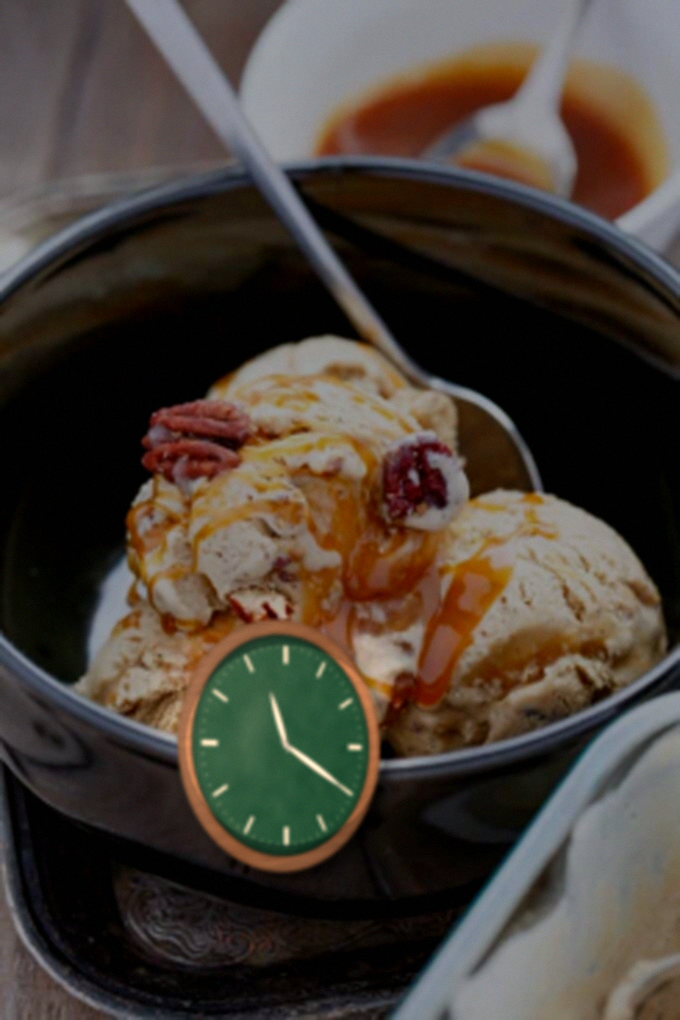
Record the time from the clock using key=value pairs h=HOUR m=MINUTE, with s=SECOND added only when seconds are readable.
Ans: h=11 m=20
